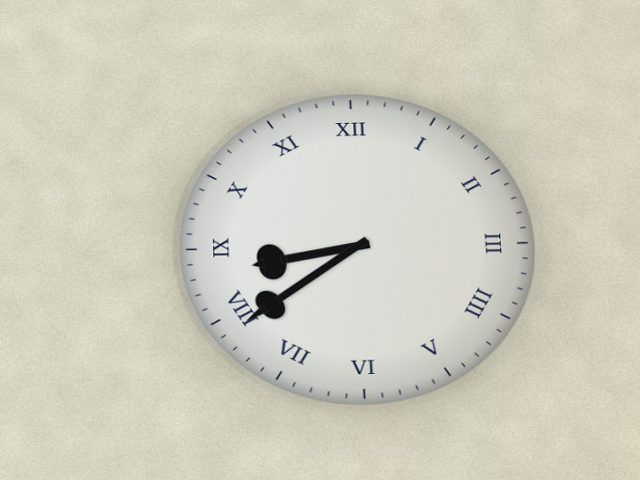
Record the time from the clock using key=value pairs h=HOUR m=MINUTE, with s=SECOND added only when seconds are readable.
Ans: h=8 m=39
